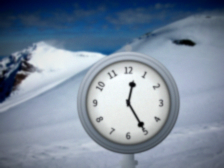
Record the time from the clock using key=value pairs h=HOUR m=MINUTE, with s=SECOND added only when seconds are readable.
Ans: h=12 m=25
